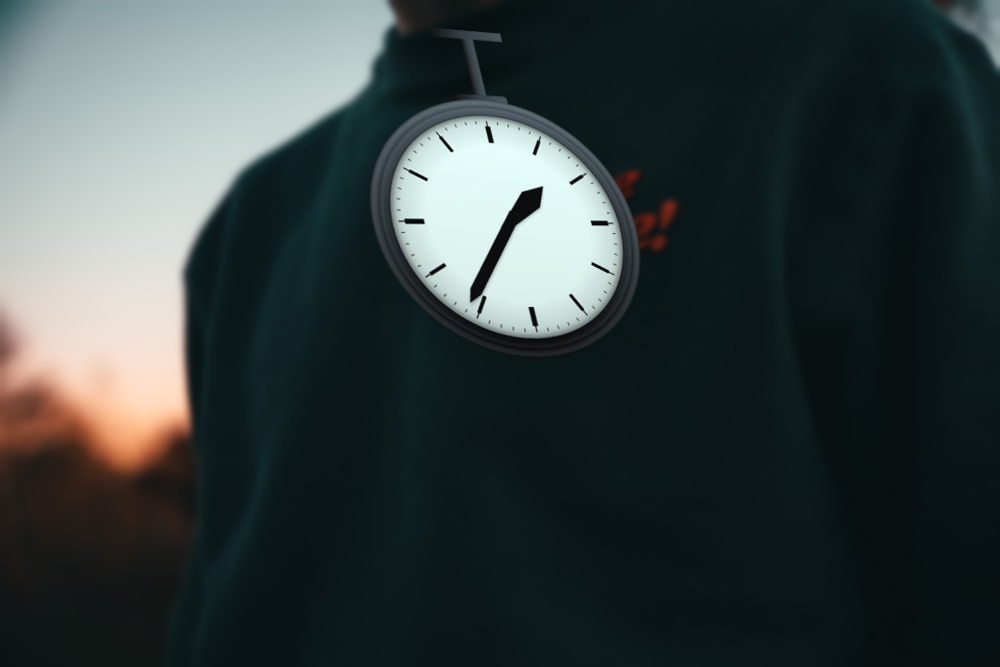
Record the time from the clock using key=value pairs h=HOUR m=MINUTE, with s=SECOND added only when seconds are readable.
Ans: h=1 m=36
